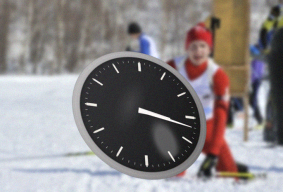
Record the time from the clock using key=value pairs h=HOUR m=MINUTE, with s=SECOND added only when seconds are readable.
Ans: h=3 m=17
